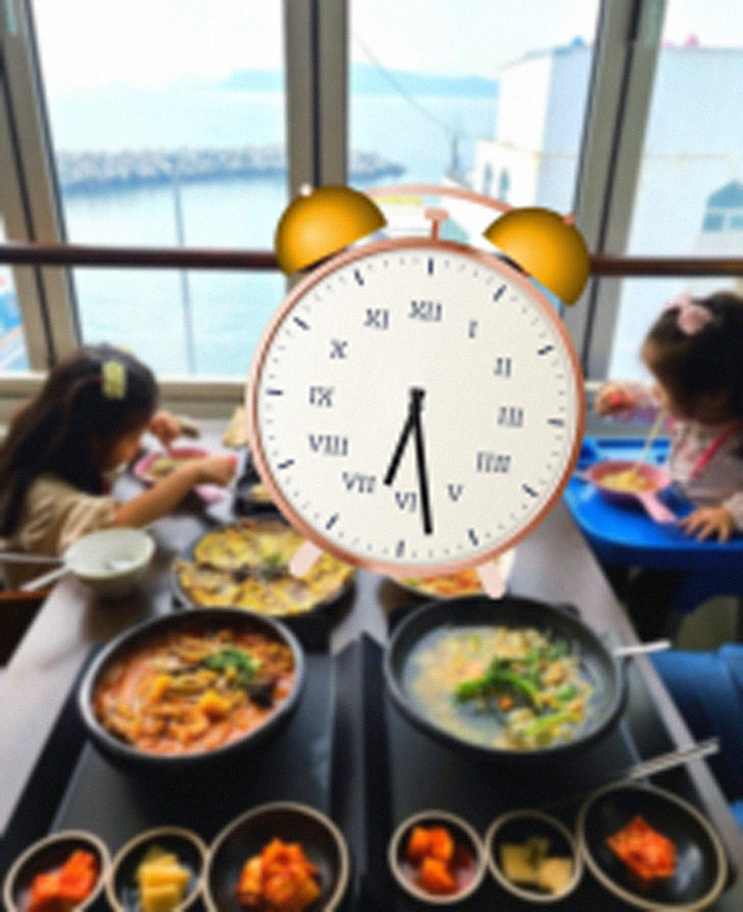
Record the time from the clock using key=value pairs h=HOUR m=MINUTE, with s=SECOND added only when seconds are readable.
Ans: h=6 m=28
